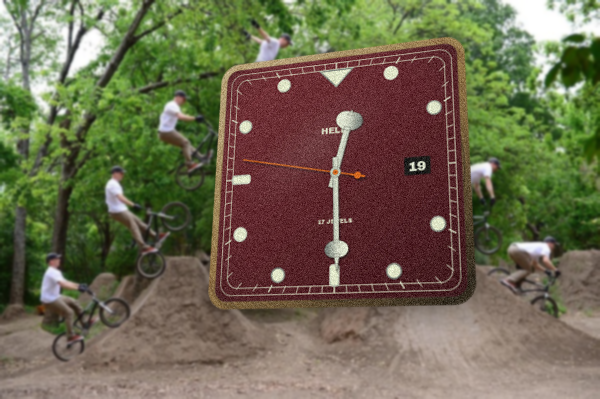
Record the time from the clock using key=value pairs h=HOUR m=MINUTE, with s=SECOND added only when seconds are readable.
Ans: h=12 m=29 s=47
